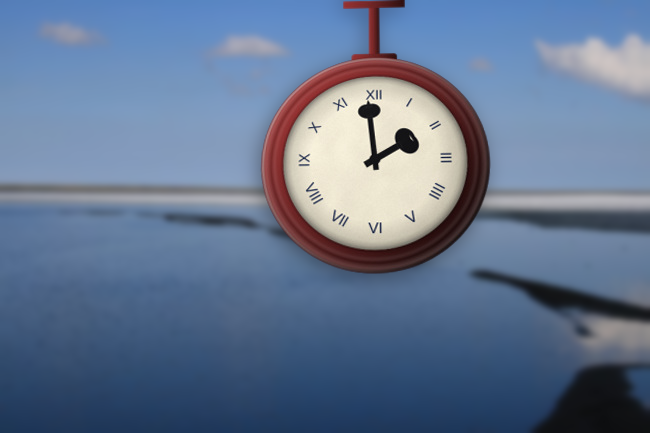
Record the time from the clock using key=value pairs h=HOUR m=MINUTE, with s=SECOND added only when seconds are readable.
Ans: h=1 m=59
